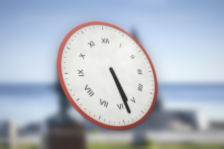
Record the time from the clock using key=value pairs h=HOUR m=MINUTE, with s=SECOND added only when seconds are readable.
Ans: h=5 m=28
